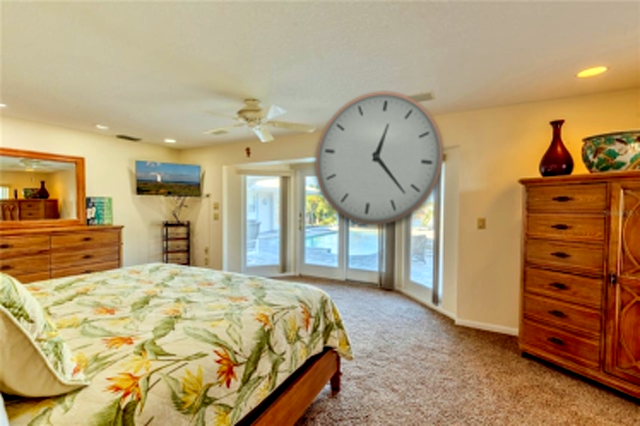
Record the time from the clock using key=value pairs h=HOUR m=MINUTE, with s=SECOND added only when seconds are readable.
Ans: h=12 m=22
